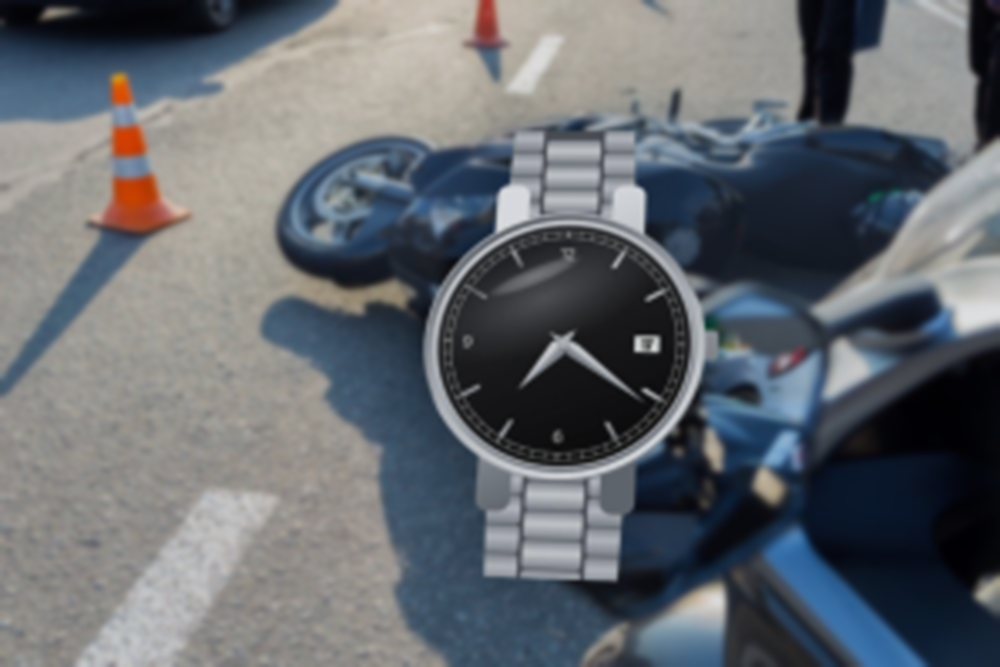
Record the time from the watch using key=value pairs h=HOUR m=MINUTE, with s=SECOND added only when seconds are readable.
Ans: h=7 m=21
